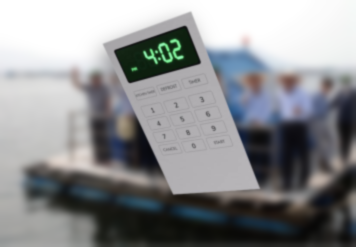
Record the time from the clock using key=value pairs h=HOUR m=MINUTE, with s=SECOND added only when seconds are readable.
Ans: h=4 m=2
